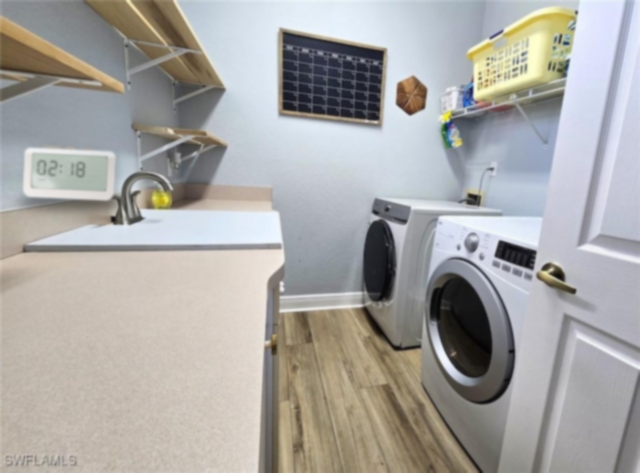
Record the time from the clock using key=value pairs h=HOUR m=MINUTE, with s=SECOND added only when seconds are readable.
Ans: h=2 m=18
